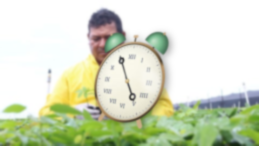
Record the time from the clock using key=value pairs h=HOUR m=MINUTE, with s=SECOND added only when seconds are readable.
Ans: h=4 m=55
